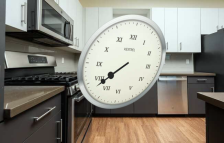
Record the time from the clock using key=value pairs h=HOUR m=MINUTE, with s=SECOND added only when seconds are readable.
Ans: h=7 m=38
